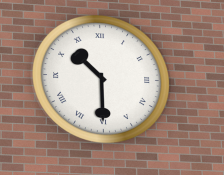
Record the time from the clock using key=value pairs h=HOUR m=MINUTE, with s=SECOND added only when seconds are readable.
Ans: h=10 m=30
